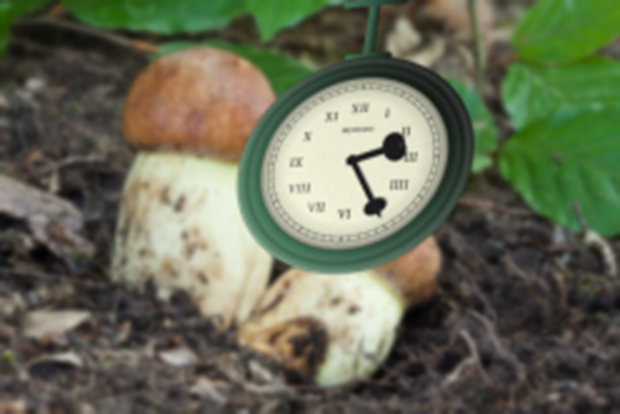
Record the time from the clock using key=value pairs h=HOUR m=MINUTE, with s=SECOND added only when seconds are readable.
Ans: h=2 m=25
